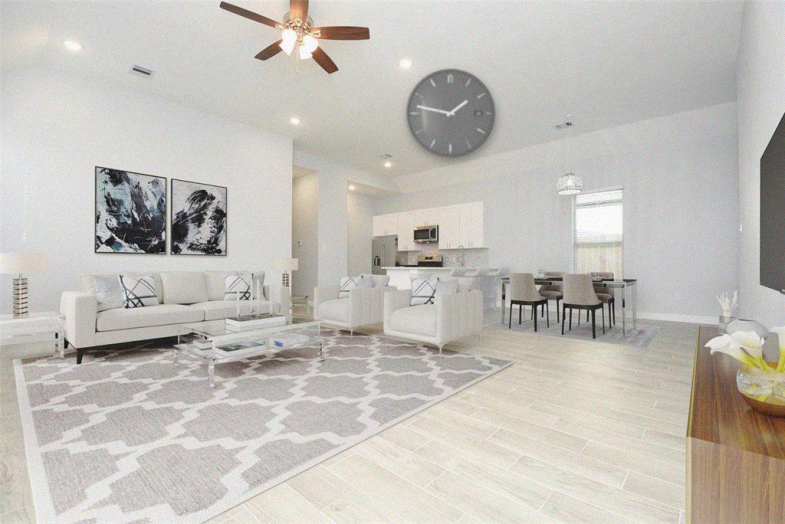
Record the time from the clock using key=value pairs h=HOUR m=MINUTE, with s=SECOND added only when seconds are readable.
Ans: h=1 m=47
